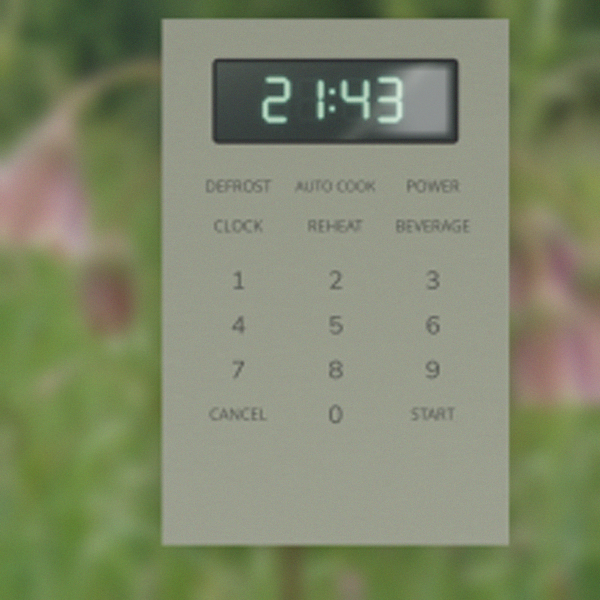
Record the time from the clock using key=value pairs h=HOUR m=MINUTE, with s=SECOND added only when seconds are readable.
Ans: h=21 m=43
